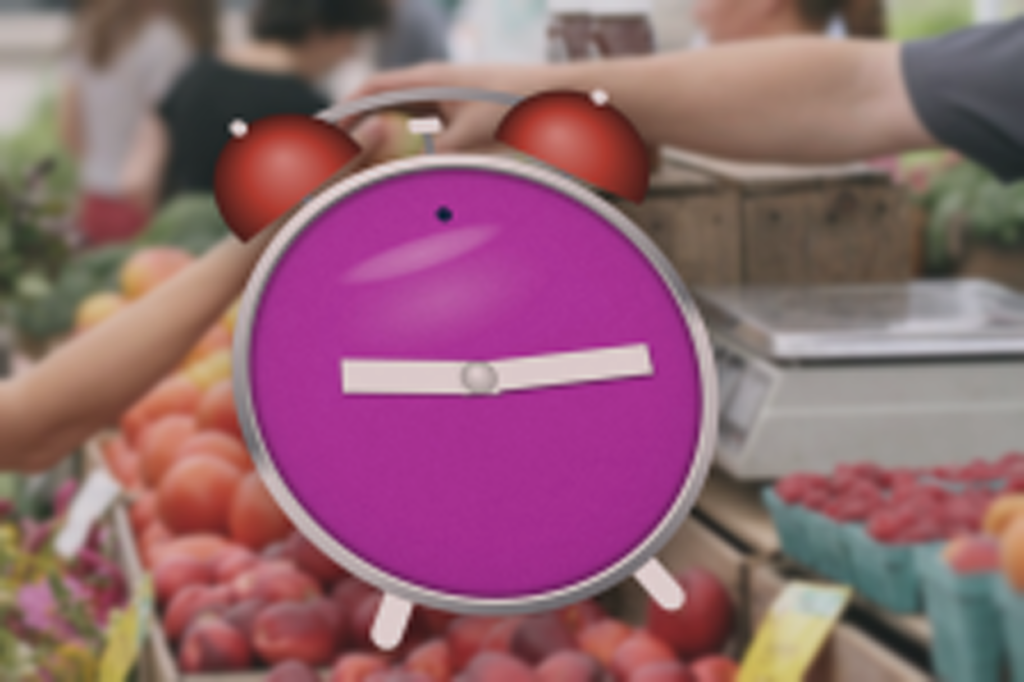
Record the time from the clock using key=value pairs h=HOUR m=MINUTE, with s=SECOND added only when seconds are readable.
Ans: h=9 m=15
